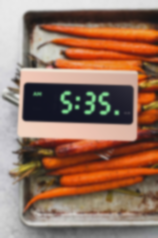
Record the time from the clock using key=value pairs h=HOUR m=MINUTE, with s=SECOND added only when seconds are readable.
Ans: h=5 m=35
